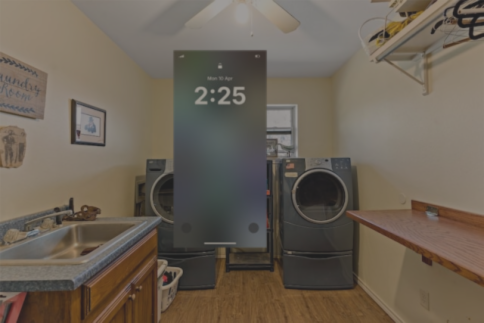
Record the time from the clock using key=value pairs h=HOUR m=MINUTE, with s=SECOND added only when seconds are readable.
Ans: h=2 m=25
